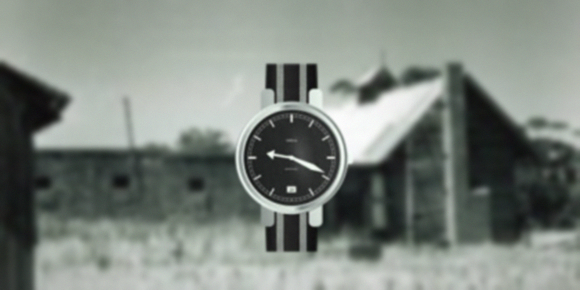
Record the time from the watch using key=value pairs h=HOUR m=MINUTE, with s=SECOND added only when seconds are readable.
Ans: h=9 m=19
